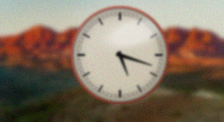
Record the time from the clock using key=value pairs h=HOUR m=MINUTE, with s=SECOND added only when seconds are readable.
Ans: h=5 m=18
